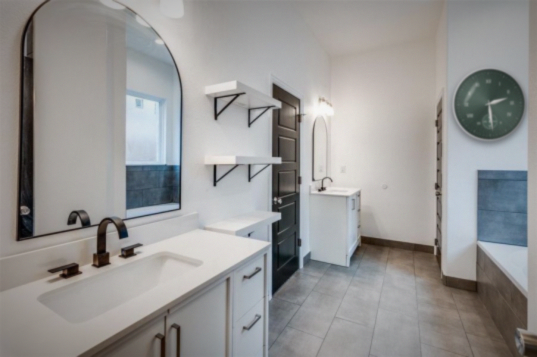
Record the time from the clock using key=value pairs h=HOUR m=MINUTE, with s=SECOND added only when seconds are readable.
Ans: h=2 m=29
